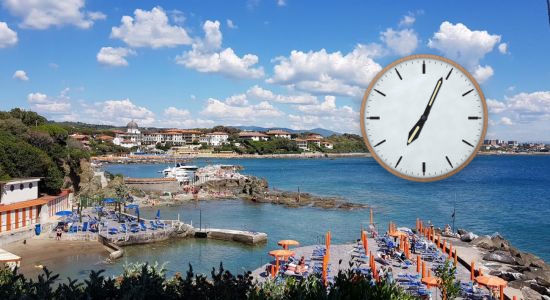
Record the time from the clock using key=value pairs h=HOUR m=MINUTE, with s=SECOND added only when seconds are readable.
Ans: h=7 m=4
